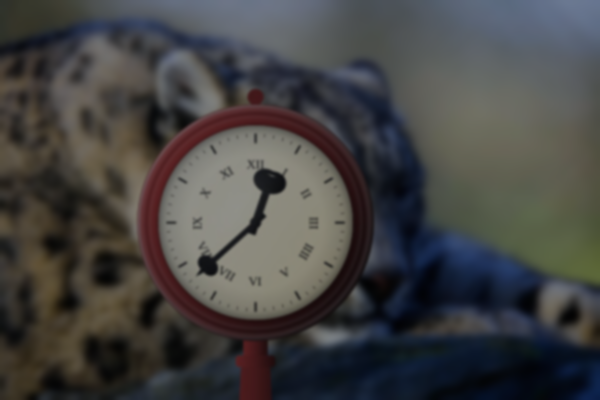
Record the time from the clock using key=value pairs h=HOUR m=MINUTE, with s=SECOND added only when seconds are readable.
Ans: h=12 m=38
